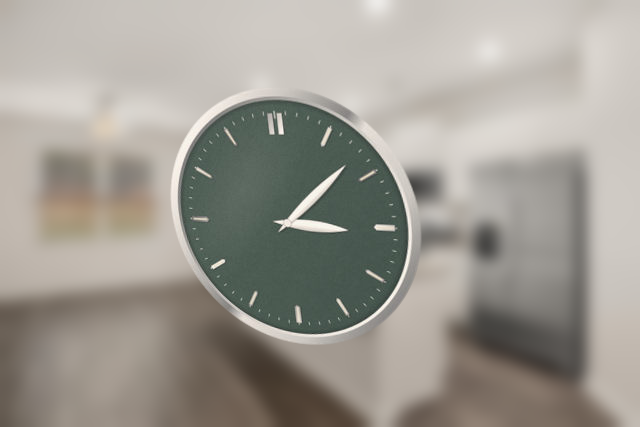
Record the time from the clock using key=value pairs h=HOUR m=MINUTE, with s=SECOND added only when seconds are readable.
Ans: h=3 m=8
